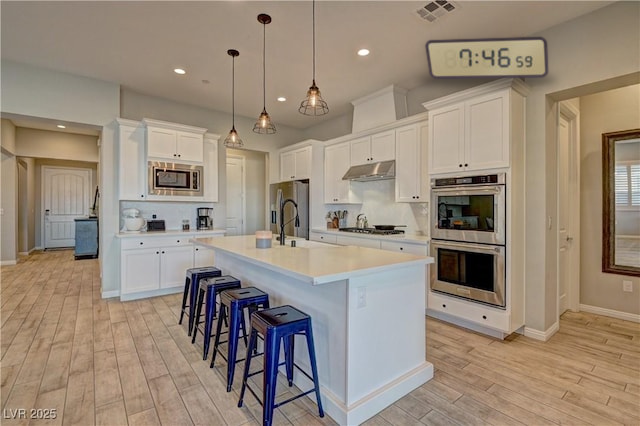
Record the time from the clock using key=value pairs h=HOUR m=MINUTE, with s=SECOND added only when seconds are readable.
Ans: h=7 m=46 s=59
